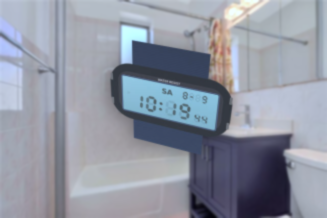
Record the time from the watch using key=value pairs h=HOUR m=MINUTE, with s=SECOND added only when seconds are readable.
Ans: h=10 m=19
